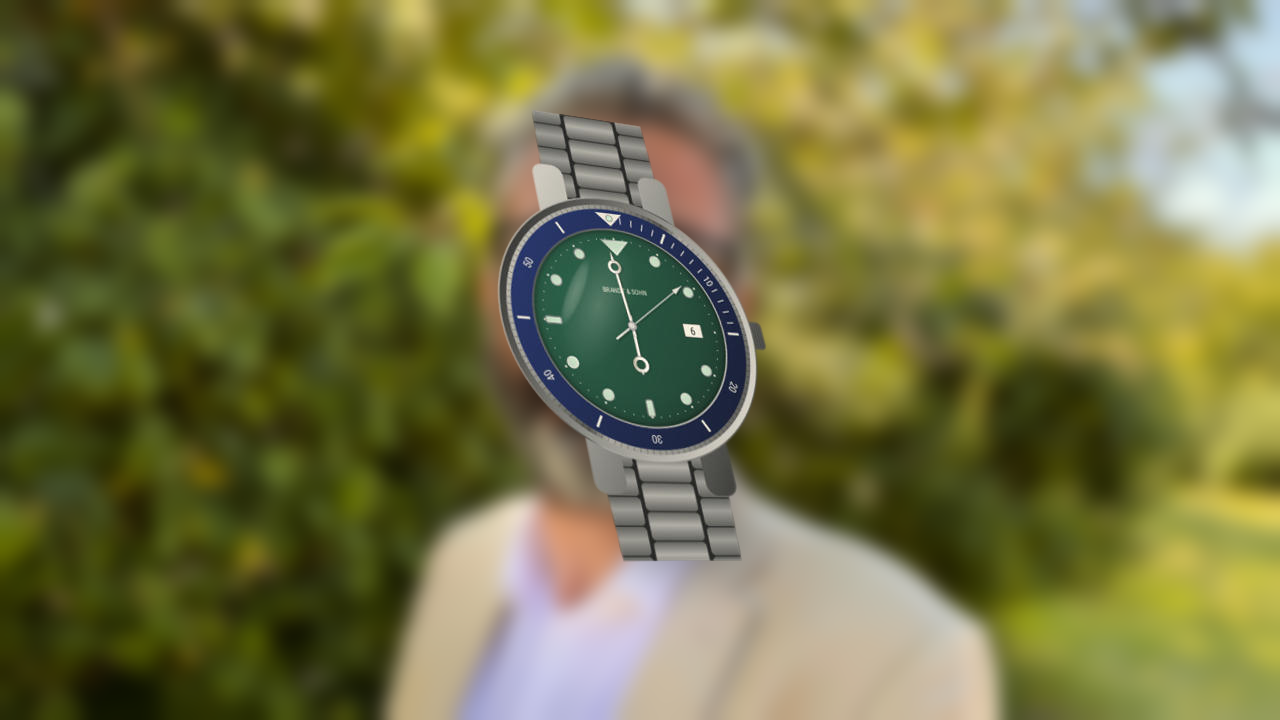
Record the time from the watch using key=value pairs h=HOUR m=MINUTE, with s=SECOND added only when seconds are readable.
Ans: h=5 m=59 s=9
